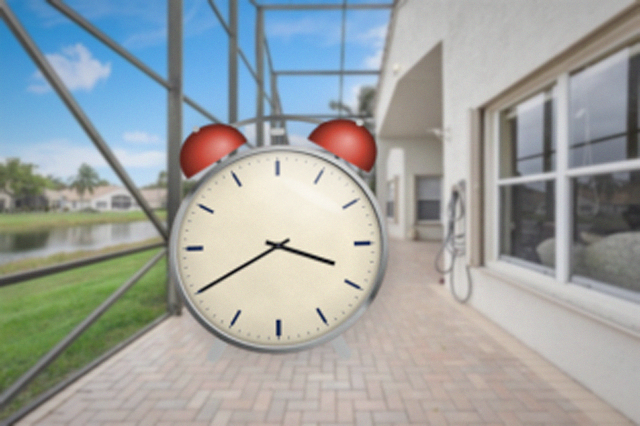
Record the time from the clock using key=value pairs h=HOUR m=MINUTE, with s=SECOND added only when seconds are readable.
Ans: h=3 m=40
